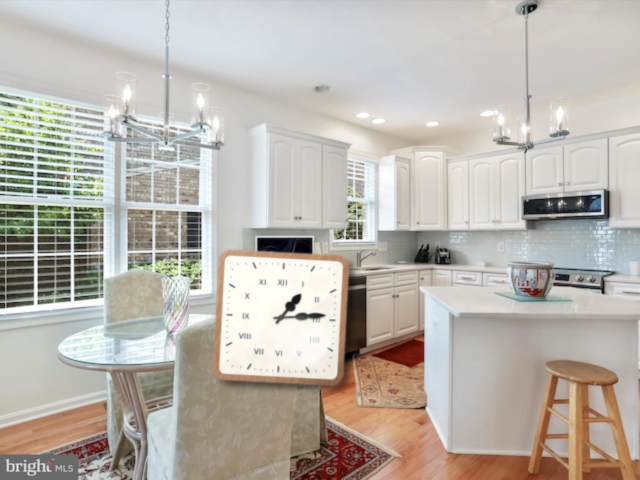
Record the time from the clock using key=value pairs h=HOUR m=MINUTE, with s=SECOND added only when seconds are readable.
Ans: h=1 m=14
